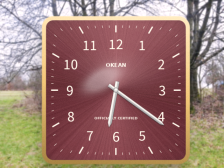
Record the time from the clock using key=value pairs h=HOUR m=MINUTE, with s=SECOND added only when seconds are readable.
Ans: h=6 m=21
